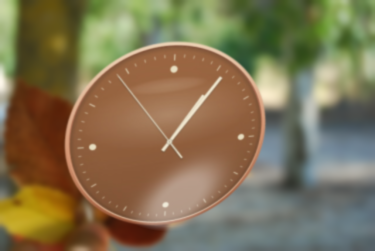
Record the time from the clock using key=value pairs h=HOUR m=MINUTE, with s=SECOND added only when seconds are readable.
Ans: h=1 m=5 s=54
